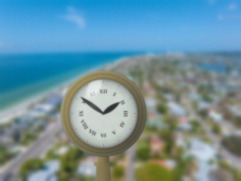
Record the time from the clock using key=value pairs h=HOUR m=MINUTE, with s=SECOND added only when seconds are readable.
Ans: h=1 m=51
